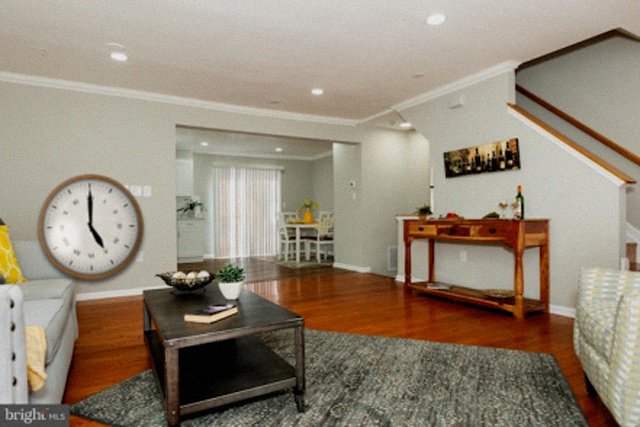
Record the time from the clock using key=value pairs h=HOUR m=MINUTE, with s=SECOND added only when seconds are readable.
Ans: h=5 m=0
